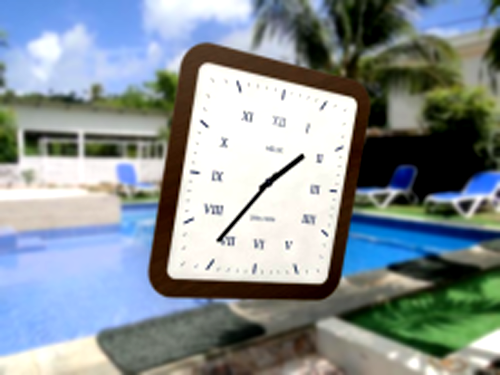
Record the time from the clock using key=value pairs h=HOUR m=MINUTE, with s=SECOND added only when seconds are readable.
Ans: h=1 m=36
